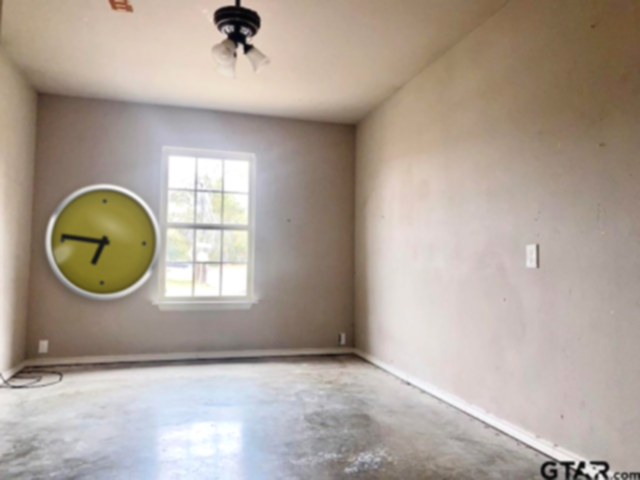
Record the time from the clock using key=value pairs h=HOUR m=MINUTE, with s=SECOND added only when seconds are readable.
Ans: h=6 m=46
